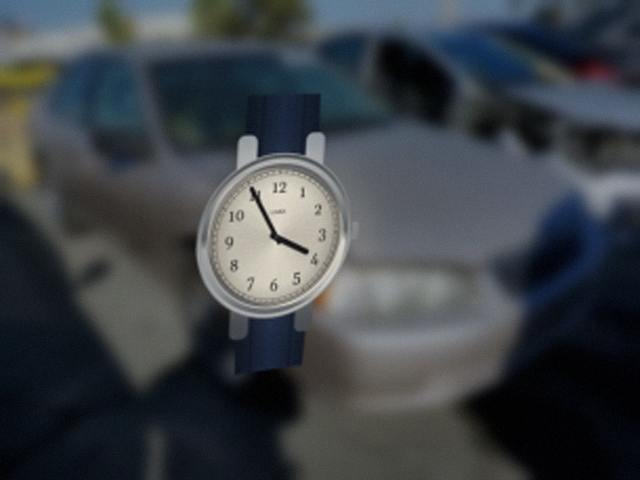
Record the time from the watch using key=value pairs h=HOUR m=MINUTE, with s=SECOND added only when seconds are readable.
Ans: h=3 m=55
